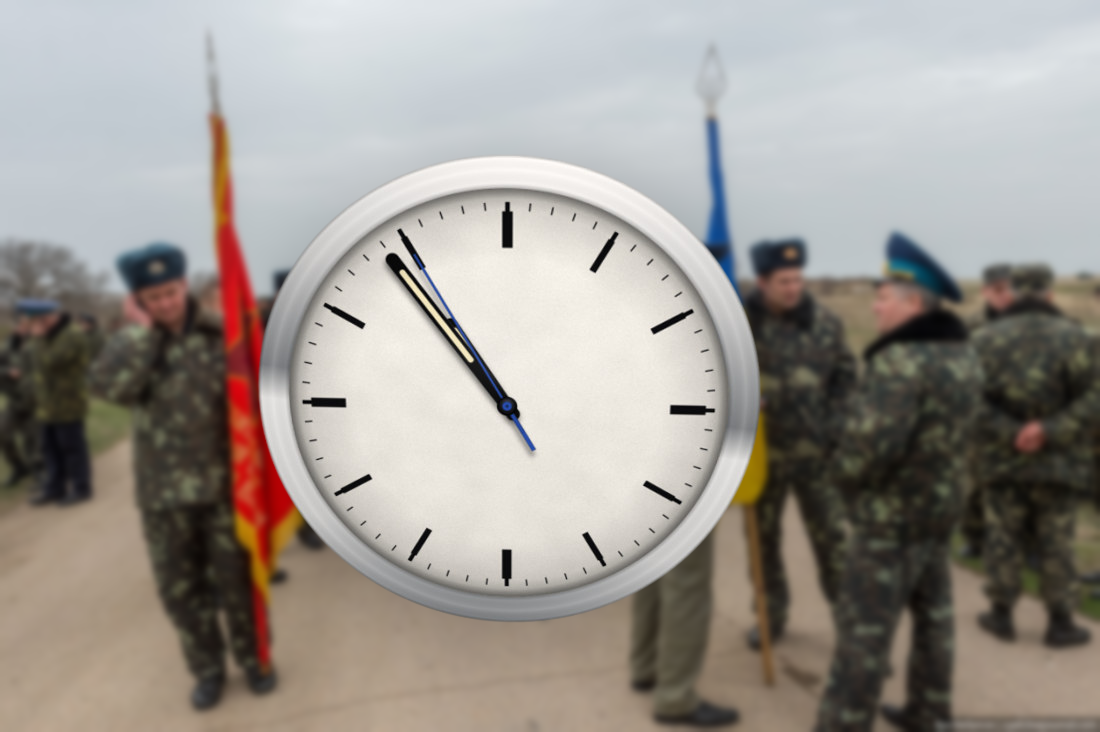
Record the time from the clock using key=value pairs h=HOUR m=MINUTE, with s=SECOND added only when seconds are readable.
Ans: h=10 m=53 s=55
